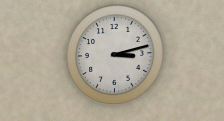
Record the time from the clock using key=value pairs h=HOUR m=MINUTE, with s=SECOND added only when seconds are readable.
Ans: h=3 m=13
